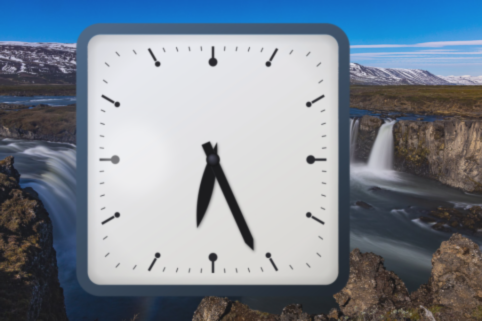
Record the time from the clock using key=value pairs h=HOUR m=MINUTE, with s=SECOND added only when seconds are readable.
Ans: h=6 m=26
